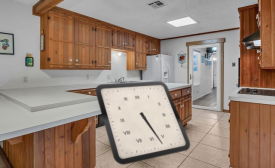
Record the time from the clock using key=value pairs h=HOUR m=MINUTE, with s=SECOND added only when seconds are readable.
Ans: h=5 m=27
